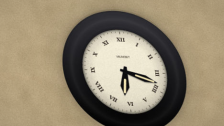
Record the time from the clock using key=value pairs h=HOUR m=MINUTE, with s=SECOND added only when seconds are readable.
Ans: h=6 m=18
